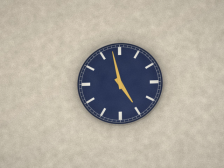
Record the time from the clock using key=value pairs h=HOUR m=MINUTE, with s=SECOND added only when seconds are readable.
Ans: h=4 m=58
